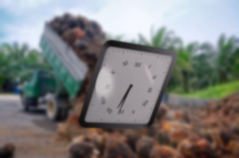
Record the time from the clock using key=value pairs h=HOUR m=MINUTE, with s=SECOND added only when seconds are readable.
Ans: h=6 m=31
